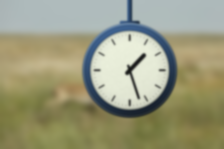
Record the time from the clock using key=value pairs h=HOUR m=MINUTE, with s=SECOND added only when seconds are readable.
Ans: h=1 m=27
